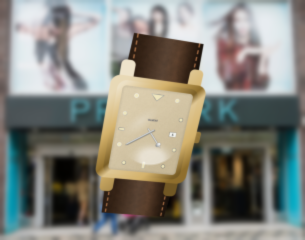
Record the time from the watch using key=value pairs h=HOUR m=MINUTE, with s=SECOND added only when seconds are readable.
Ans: h=4 m=39
